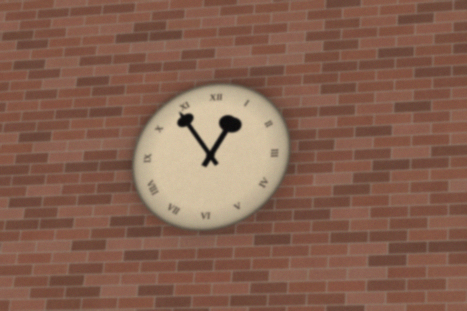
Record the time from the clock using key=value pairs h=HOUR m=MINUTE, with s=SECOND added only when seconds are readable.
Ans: h=12 m=54
